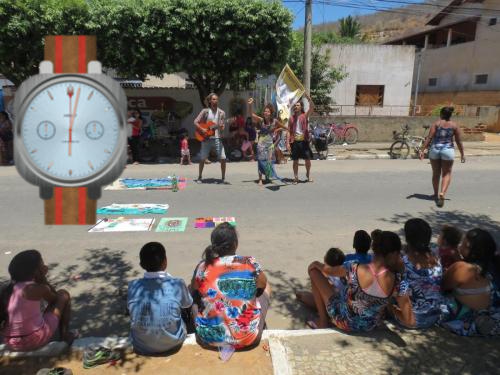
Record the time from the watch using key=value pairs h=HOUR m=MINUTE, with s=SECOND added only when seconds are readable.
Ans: h=6 m=2
